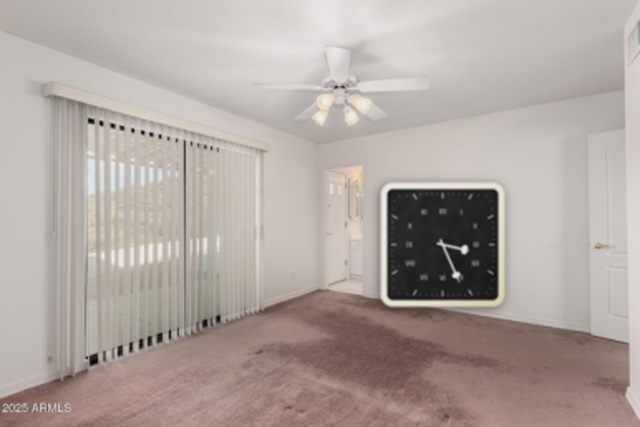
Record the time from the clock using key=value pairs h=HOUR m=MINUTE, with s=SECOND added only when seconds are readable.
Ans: h=3 m=26
